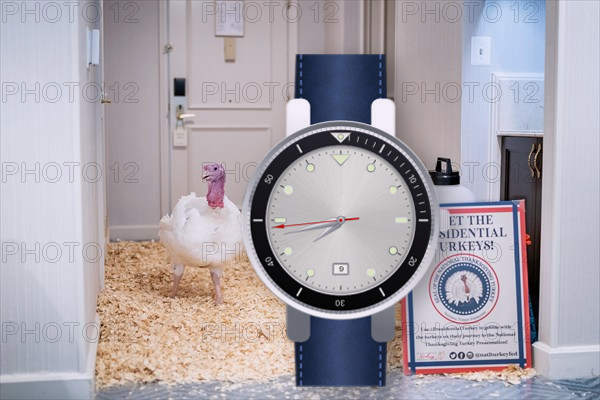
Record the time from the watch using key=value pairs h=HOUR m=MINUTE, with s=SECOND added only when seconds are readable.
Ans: h=7 m=42 s=44
